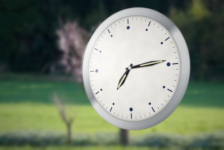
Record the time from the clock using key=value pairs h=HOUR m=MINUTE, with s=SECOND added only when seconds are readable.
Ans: h=7 m=14
